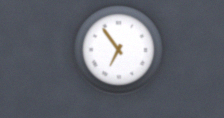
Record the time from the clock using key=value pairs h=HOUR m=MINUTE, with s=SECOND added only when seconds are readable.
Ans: h=6 m=54
